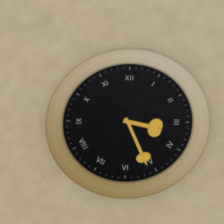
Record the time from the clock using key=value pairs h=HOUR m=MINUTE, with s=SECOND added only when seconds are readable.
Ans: h=3 m=26
